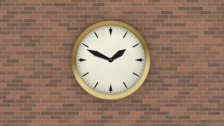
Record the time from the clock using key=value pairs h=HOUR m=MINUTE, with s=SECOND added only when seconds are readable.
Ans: h=1 m=49
